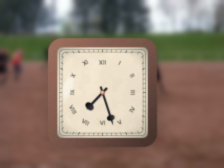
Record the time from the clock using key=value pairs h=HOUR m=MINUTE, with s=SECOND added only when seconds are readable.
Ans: h=7 m=27
